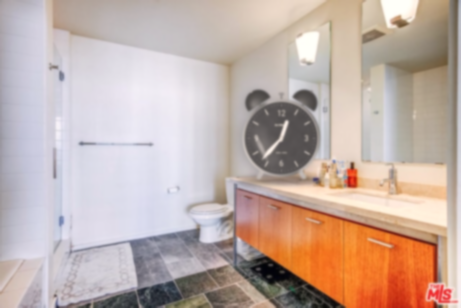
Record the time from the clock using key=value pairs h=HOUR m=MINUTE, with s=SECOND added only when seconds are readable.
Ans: h=12 m=37
